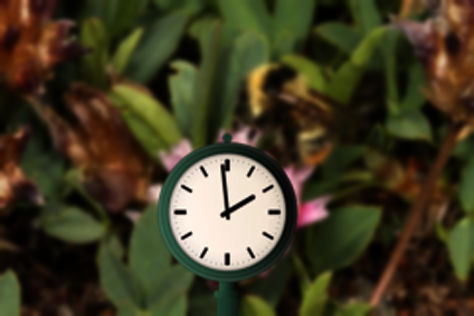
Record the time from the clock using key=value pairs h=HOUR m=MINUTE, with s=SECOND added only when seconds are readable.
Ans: h=1 m=59
